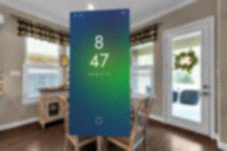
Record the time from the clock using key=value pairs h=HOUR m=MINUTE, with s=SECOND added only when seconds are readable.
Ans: h=8 m=47
